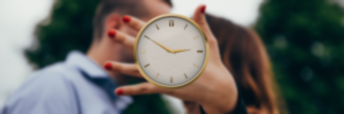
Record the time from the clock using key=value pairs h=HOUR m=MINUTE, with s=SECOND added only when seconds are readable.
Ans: h=2 m=50
